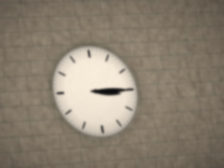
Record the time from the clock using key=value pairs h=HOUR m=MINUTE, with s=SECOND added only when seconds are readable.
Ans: h=3 m=15
